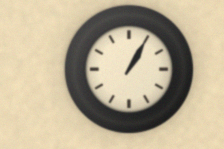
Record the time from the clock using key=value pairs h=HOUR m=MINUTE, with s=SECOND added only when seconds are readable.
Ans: h=1 m=5
